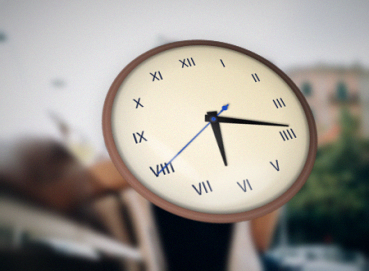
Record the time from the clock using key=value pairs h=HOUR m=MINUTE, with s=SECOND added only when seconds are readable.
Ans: h=6 m=18 s=40
